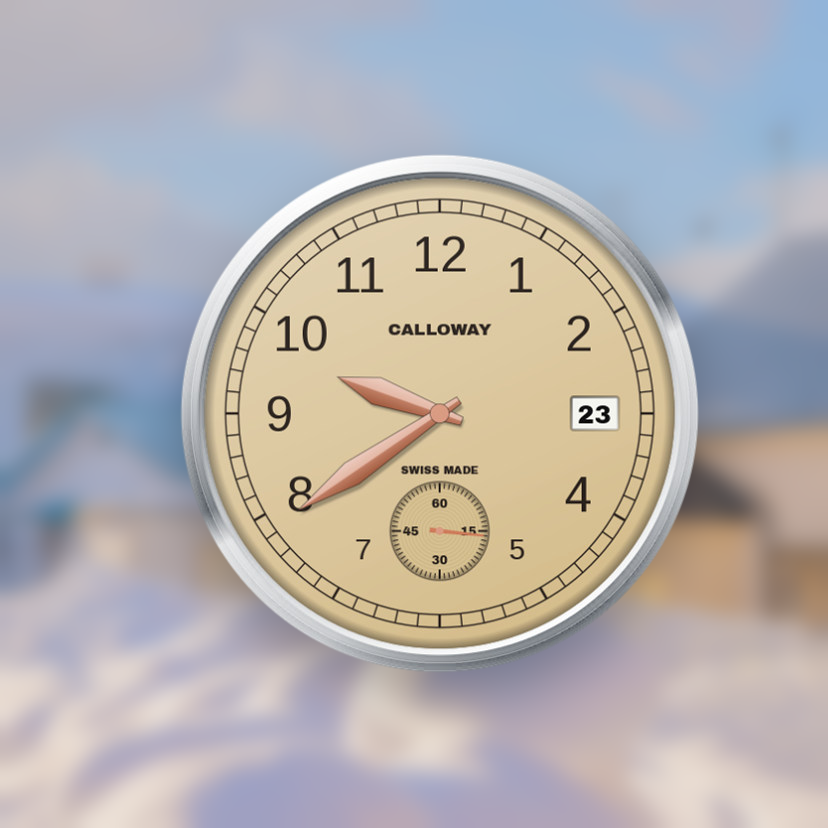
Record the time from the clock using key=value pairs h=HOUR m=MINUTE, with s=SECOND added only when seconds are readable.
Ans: h=9 m=39 s=16
